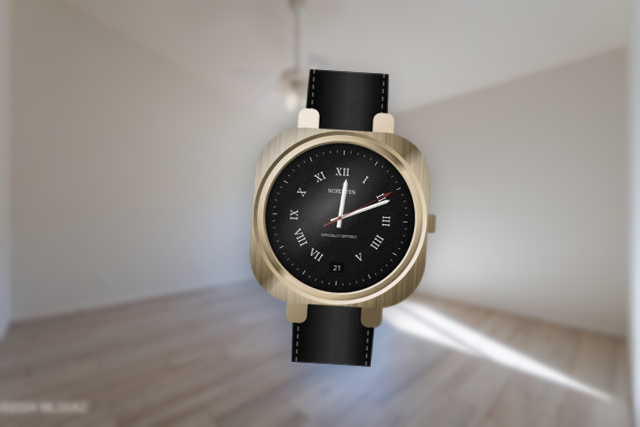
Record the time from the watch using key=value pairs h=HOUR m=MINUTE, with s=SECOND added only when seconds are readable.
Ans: h=12 m=11 s=10
